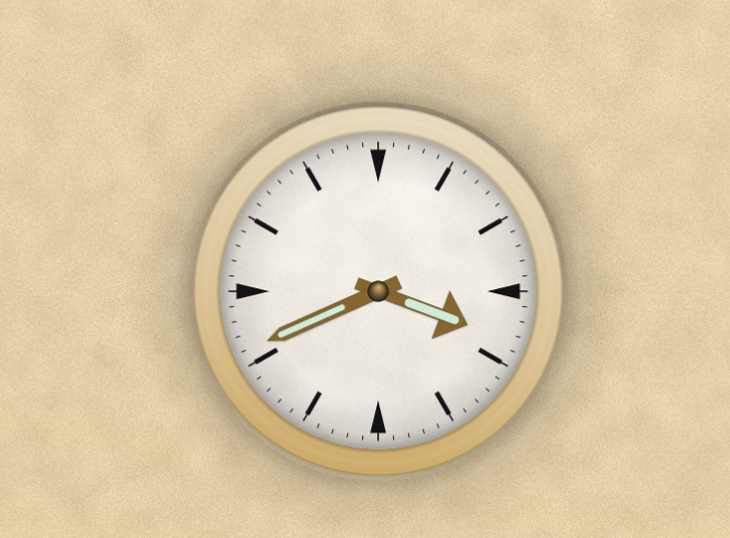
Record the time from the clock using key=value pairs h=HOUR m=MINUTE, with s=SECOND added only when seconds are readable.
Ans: h=3 m=41
